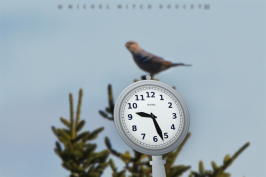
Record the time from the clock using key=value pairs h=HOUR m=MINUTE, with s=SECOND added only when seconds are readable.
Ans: h=9 m=27
